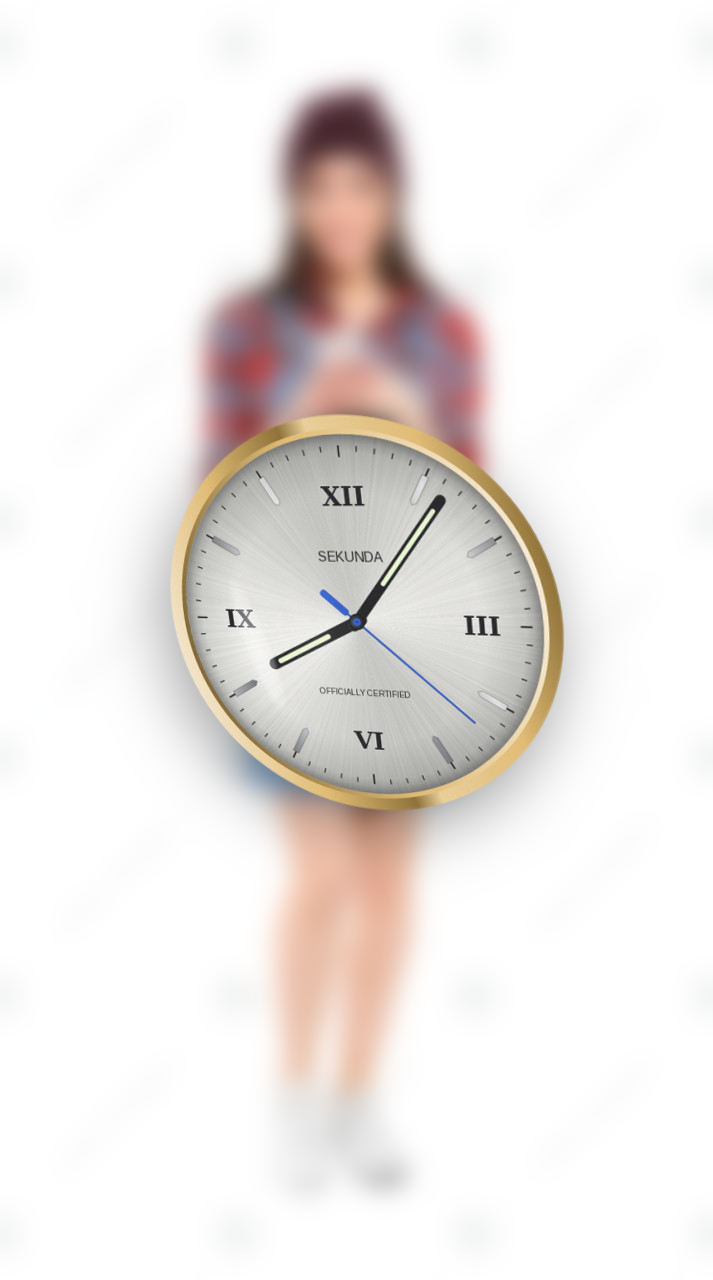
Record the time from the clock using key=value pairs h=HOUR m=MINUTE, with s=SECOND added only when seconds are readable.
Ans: h=8 m=6 s=22
